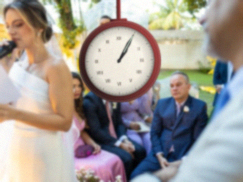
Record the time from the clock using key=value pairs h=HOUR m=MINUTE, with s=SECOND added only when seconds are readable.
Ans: h=1 m=5
